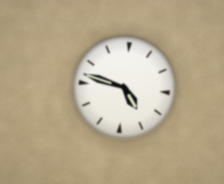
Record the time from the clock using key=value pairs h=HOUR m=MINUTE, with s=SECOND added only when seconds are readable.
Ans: h=4 m=47
